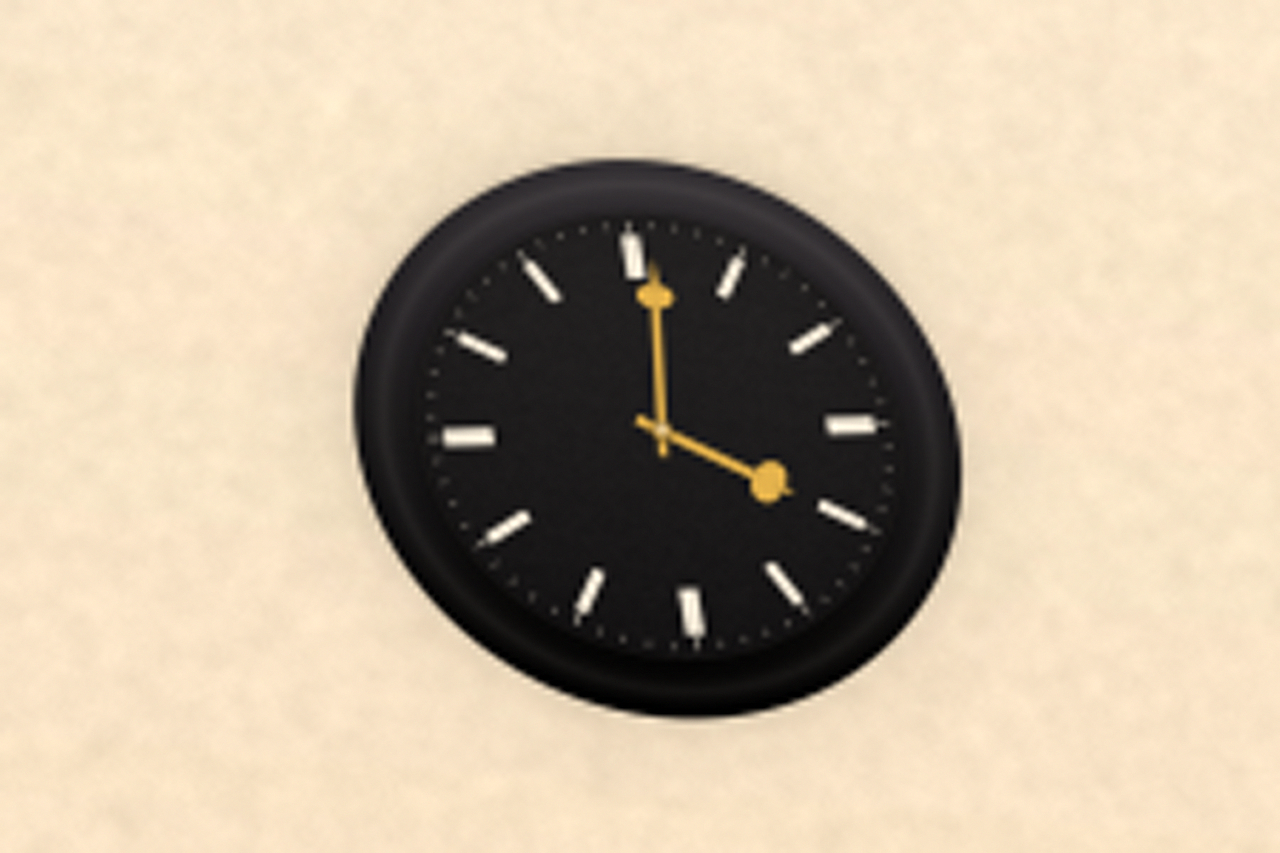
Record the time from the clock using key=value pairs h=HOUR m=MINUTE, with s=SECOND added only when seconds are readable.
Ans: h=4 m=1
